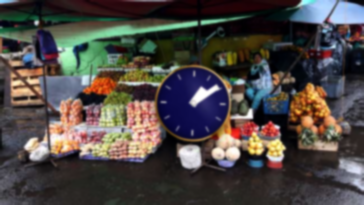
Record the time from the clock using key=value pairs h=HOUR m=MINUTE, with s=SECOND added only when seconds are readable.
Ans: h=1 m=9
